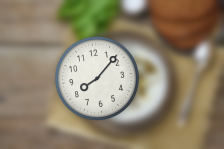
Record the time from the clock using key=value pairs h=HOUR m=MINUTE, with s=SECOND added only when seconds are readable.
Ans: h=8 m=8
